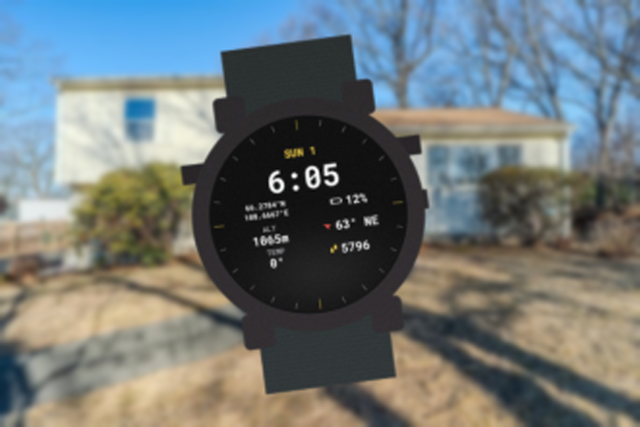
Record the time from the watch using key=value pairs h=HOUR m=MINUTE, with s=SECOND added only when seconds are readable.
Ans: h=6 m=5
